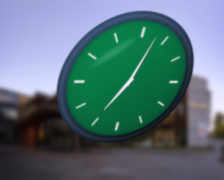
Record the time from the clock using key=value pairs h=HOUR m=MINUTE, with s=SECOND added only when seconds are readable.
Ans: h=7 m=3
